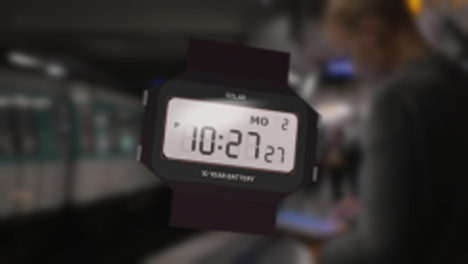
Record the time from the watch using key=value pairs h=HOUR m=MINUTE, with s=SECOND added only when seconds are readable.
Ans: h=10 m=27 s=27
